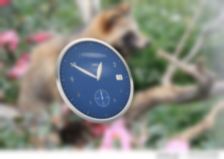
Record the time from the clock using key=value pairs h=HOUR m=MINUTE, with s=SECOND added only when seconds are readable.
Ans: h=12 m=50
